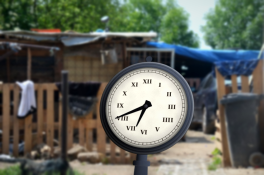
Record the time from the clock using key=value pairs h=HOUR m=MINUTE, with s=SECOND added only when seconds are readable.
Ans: h=6 m=41
